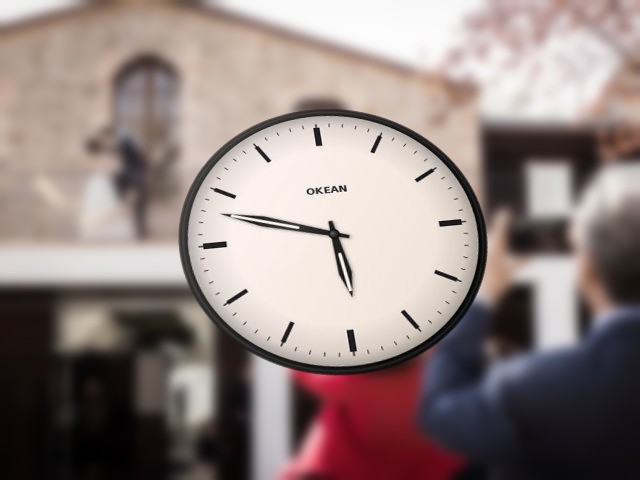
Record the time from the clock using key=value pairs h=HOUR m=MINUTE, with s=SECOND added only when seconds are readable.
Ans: h=5 m=48
